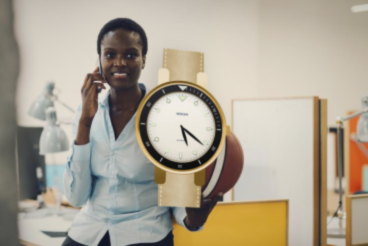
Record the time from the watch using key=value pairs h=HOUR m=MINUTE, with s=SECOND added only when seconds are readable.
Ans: h=5 m=21
